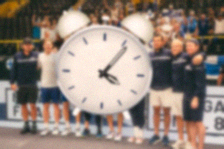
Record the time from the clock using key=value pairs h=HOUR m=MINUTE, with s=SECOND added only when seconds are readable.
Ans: h=4 m=6
